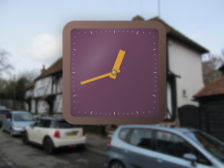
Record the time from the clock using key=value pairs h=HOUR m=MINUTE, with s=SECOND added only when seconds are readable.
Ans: h=12 m=42
